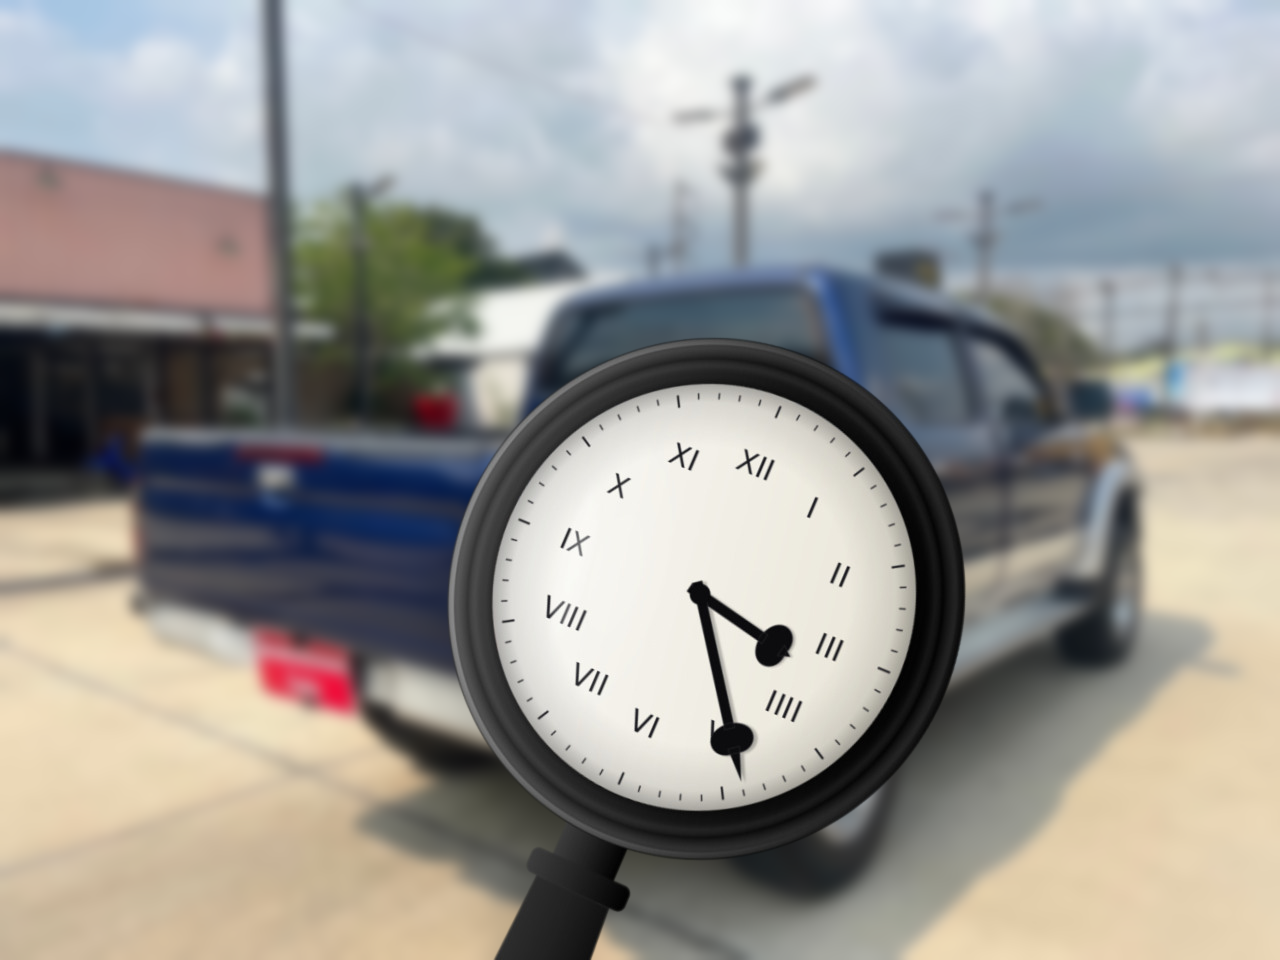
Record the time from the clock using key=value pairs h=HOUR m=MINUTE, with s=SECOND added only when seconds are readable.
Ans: h=3 m=24
